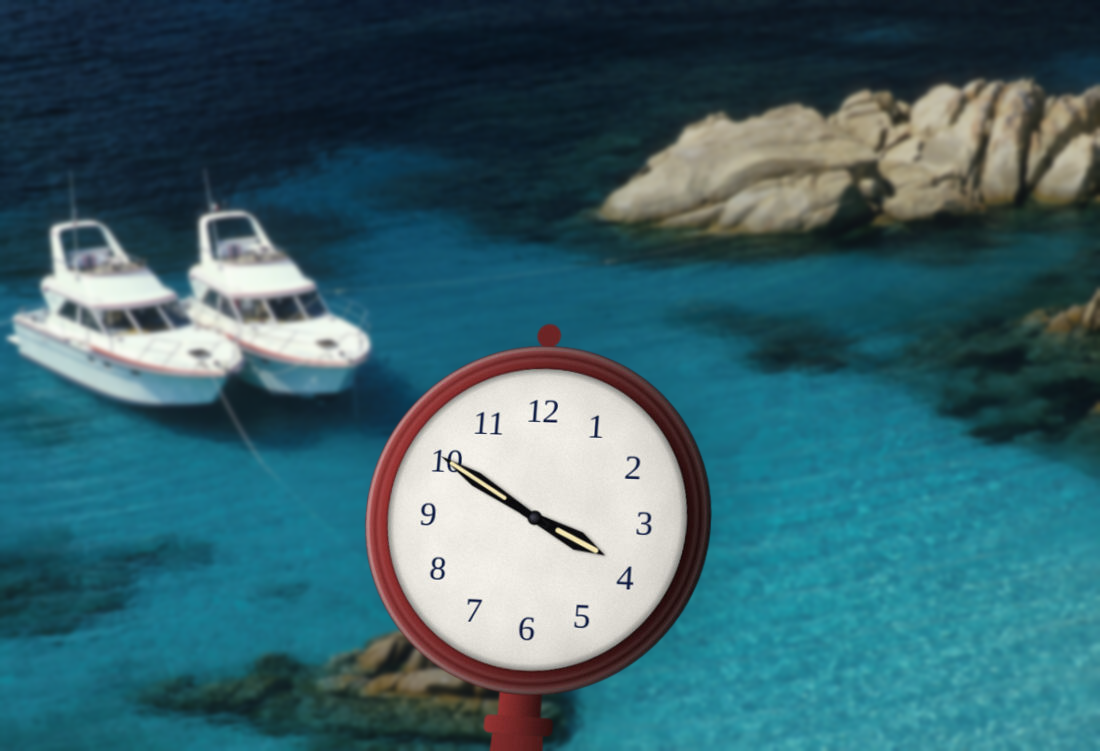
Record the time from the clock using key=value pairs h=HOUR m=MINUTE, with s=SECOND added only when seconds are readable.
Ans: h=3 m=50
